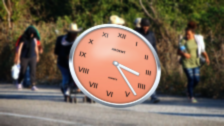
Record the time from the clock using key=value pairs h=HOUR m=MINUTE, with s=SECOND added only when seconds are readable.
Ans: h=3 m=23
